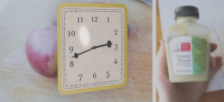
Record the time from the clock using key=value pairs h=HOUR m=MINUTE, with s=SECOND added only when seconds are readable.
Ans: h=2 m=42
